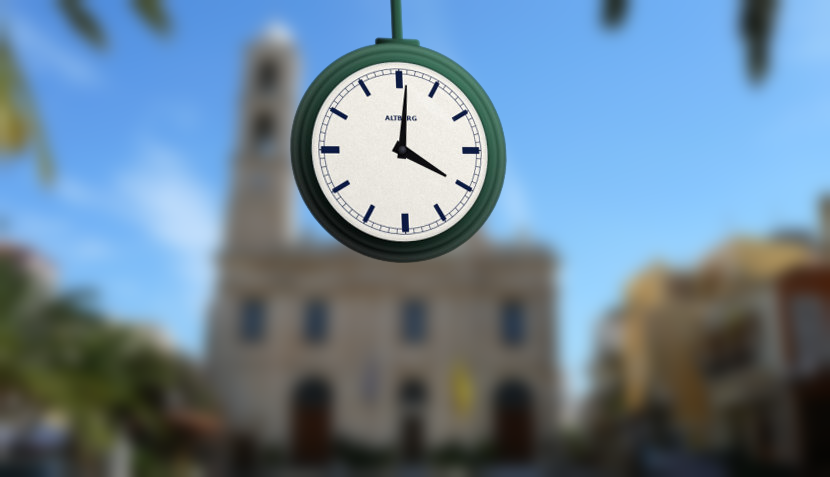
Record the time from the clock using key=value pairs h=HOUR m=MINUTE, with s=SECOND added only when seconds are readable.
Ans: h=4 m=1
